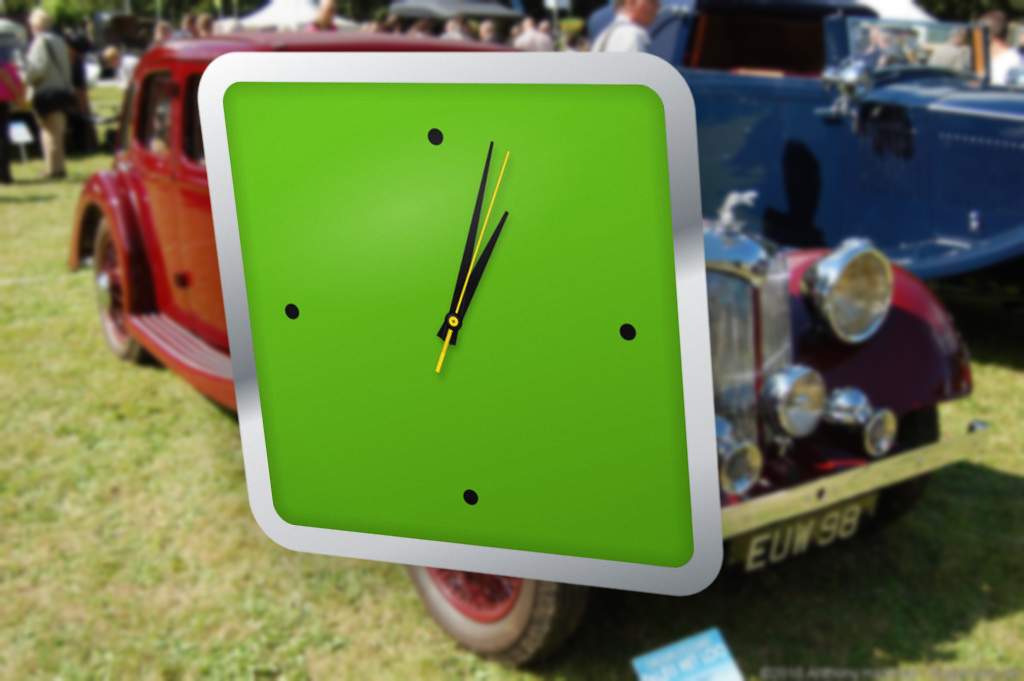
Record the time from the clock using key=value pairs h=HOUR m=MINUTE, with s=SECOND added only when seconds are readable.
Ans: h=1 m=3 s=4
